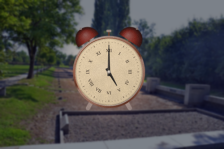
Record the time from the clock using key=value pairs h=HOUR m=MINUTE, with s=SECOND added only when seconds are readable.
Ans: h=5 m=0
